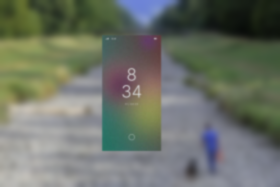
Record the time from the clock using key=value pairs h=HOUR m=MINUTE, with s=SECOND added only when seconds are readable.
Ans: h=8 m=34
